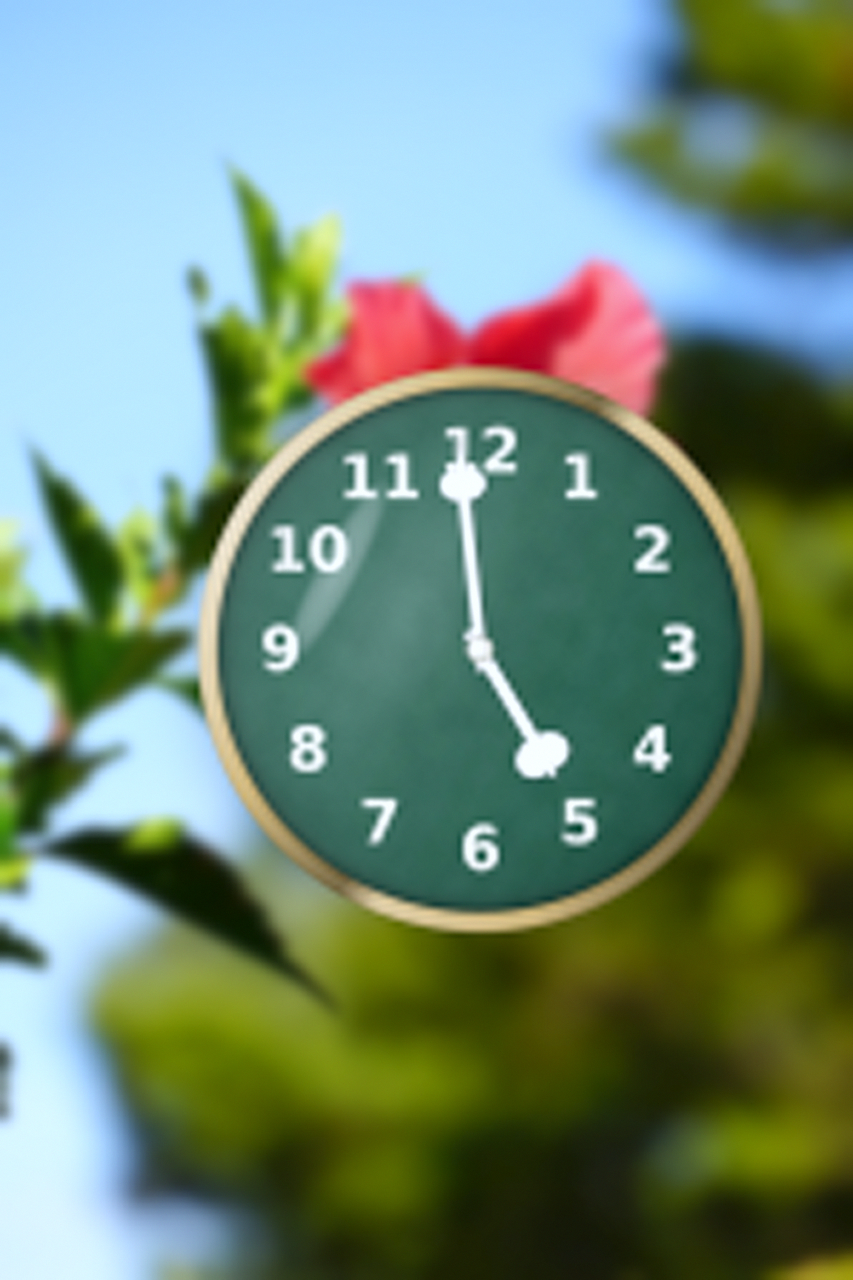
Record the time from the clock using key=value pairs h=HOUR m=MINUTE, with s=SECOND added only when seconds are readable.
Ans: h=4 m=59
